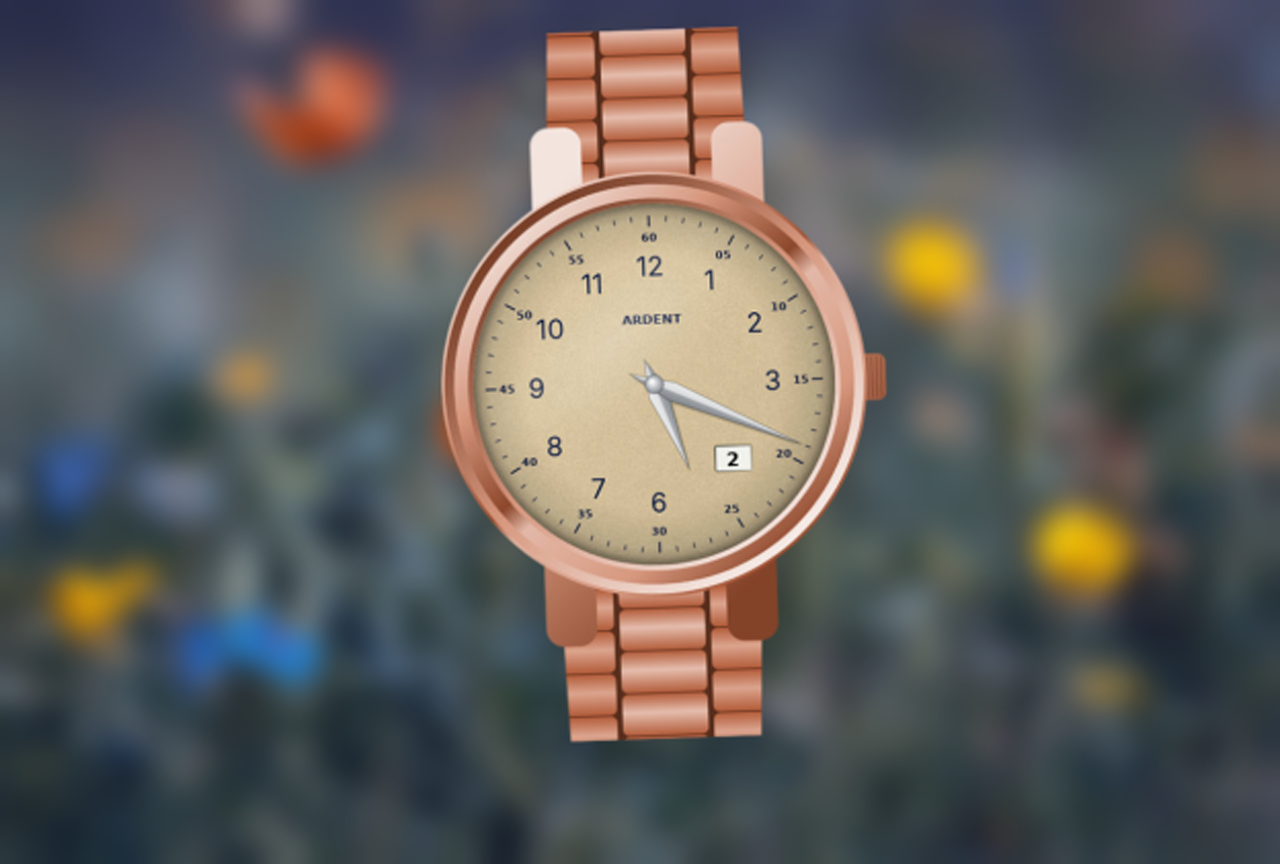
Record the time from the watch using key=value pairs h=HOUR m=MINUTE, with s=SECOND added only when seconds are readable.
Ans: h=5 m=19
